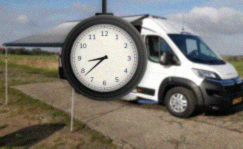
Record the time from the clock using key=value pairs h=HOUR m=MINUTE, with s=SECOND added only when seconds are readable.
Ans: h=8 m=38
